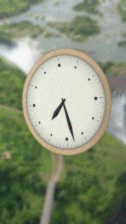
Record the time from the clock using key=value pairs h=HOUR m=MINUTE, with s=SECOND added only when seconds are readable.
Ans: h=7 m=28
